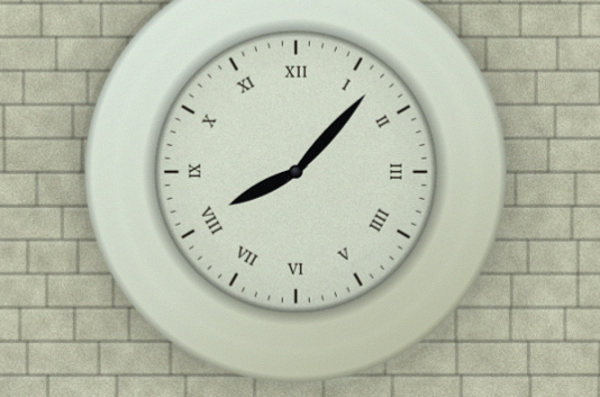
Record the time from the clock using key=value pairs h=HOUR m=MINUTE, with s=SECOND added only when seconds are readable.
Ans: h=8 m=7
